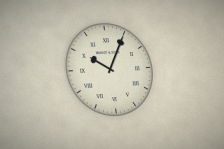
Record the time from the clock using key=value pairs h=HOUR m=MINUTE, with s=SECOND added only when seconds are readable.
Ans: h=10 m=5
